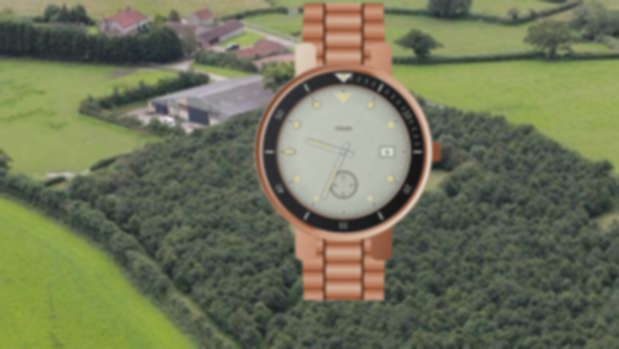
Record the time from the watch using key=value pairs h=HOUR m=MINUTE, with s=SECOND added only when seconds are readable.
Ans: h=9 m=34
